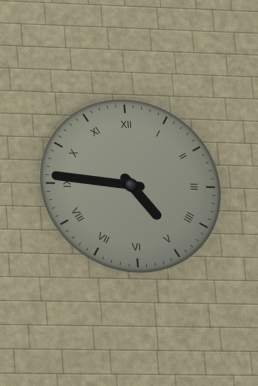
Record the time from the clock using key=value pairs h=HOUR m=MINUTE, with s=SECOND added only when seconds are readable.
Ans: h=4 m=46
